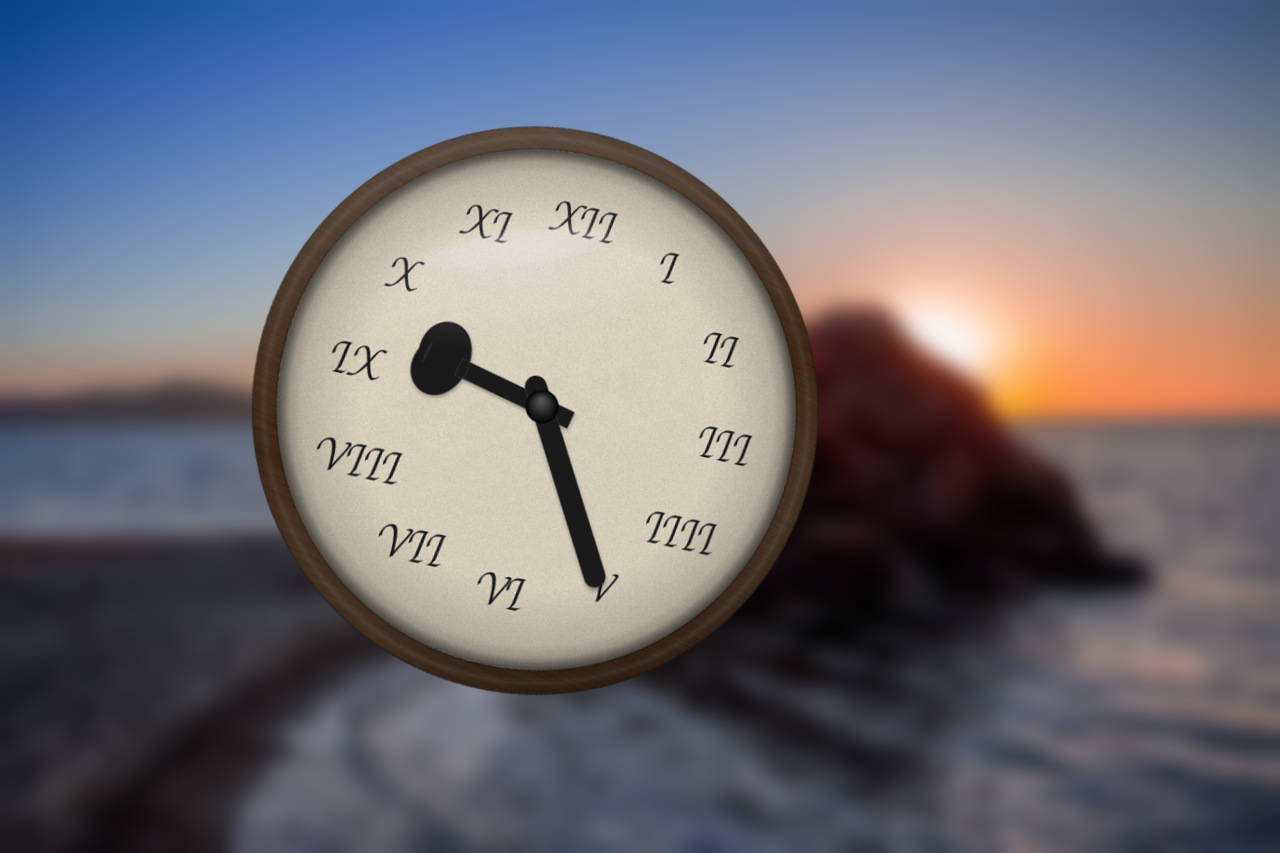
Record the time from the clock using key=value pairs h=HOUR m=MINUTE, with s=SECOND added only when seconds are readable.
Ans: h=9 m=25
